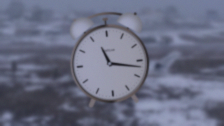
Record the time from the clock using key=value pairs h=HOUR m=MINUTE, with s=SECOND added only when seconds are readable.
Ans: h=11 m=17
